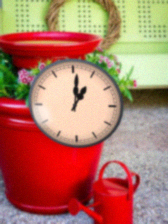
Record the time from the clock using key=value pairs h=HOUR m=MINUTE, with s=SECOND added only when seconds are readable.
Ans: h=1 m=1
